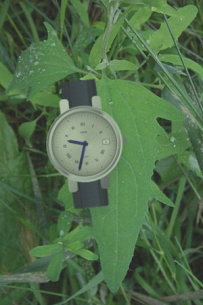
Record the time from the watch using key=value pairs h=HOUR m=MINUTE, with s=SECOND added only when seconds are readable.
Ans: h=9 m=33
